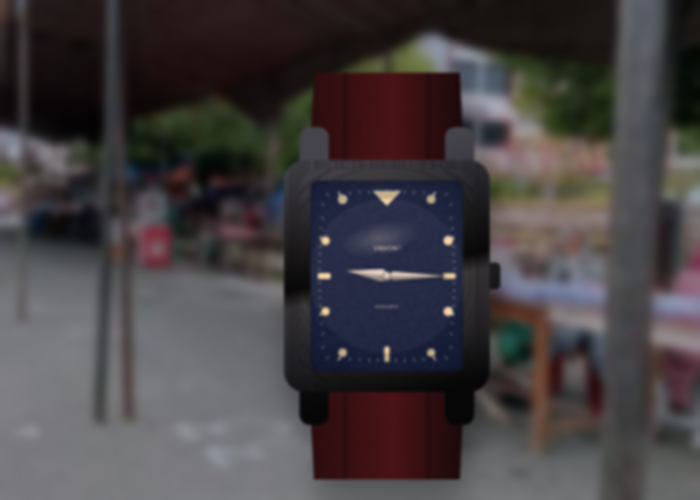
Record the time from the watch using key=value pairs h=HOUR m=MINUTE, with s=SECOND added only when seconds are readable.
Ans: h=9 m=15
